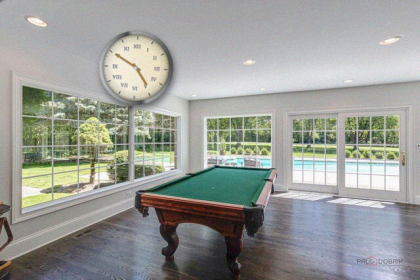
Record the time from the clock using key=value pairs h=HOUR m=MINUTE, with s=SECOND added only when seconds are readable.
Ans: h=4 m=50
